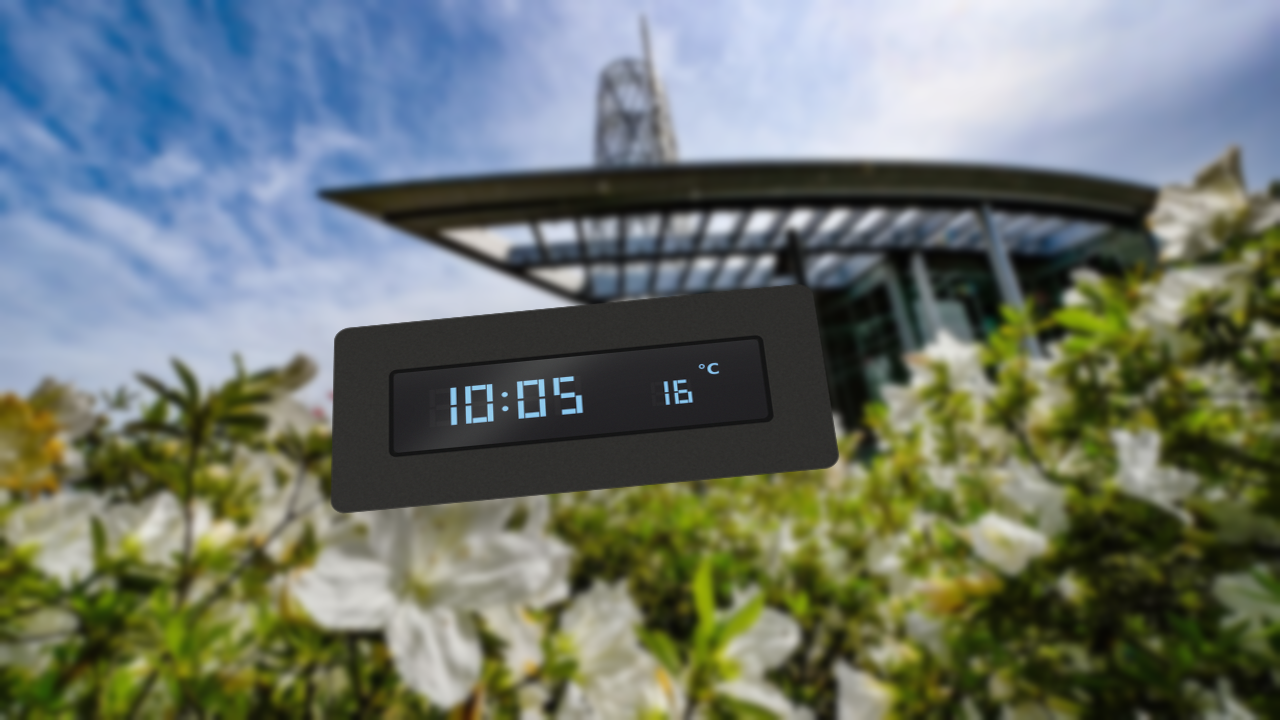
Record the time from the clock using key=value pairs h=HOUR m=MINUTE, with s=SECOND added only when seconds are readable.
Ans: h=10 m=5
